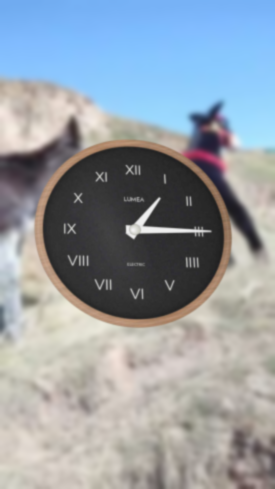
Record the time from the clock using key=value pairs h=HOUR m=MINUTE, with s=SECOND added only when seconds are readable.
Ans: h=1 m=15
